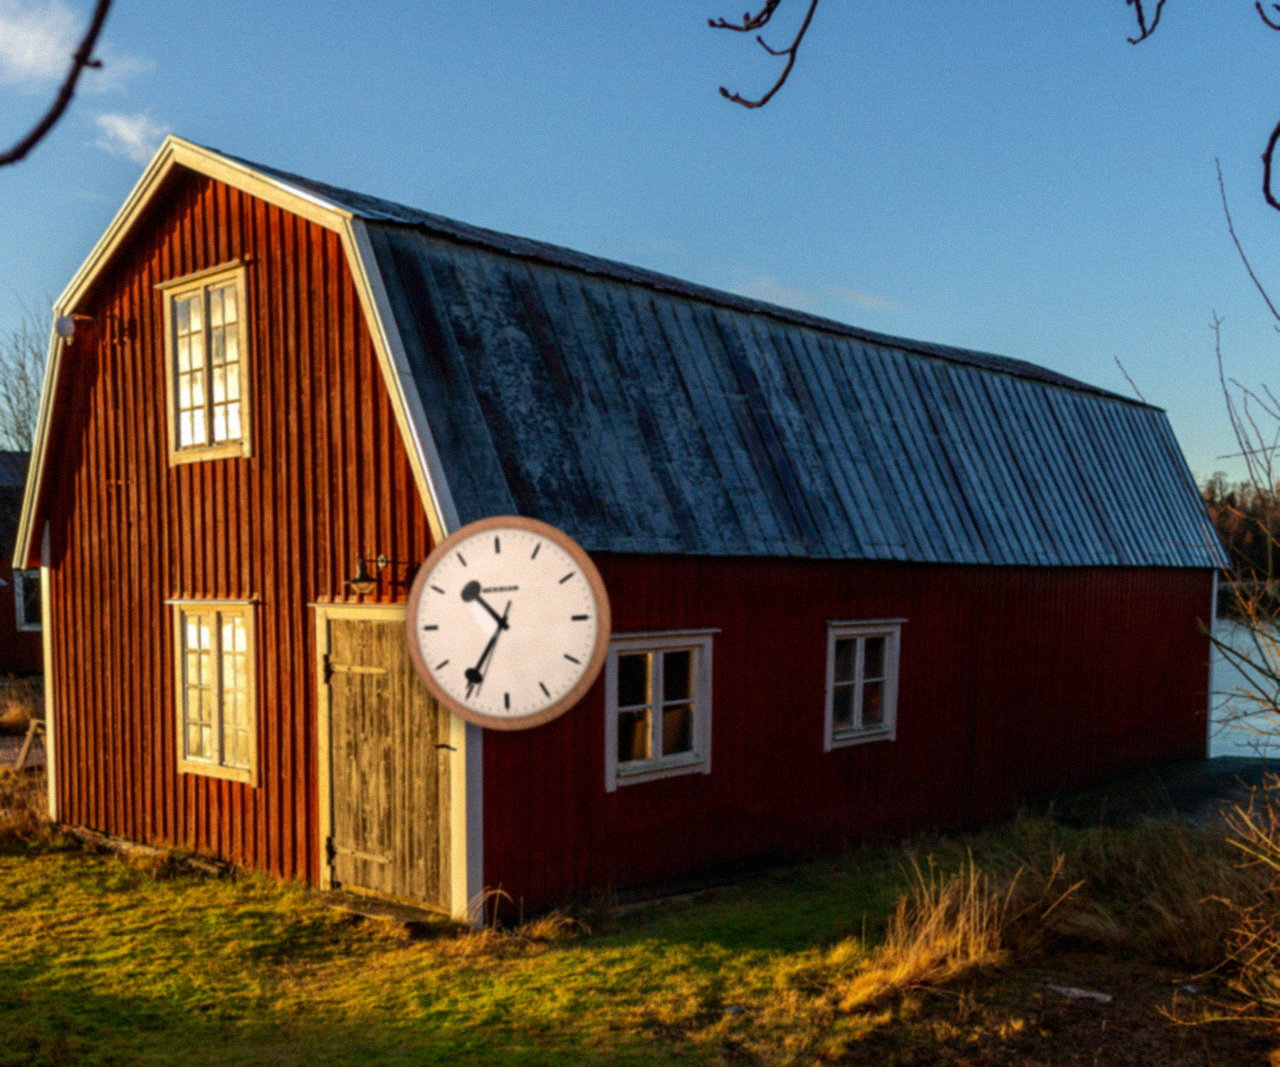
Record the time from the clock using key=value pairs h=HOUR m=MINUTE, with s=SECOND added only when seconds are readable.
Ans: h=10 m=35 s=34
